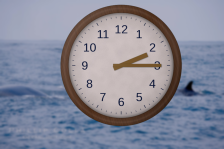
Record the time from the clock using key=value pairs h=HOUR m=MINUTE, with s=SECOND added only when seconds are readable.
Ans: h=2 m=15
